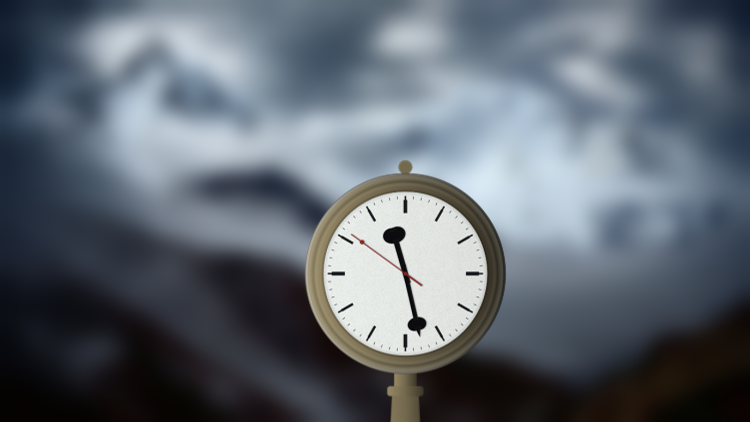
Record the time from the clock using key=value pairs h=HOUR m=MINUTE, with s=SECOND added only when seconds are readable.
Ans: h=11 m=27 s=51
